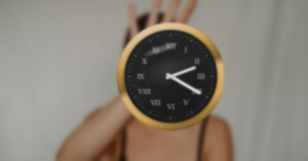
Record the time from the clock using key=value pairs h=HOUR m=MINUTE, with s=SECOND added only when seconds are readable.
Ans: h=2 m=20
